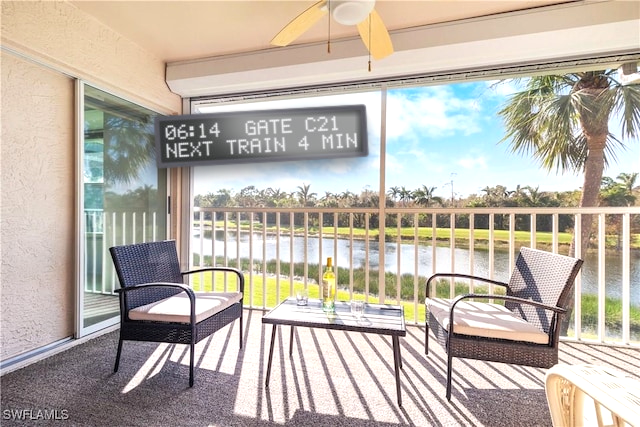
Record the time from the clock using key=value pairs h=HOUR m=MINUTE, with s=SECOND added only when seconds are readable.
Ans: h=6 m=14
